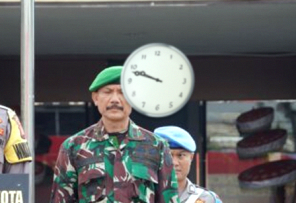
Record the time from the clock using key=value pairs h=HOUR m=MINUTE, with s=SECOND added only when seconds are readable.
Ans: h=9 m=48
